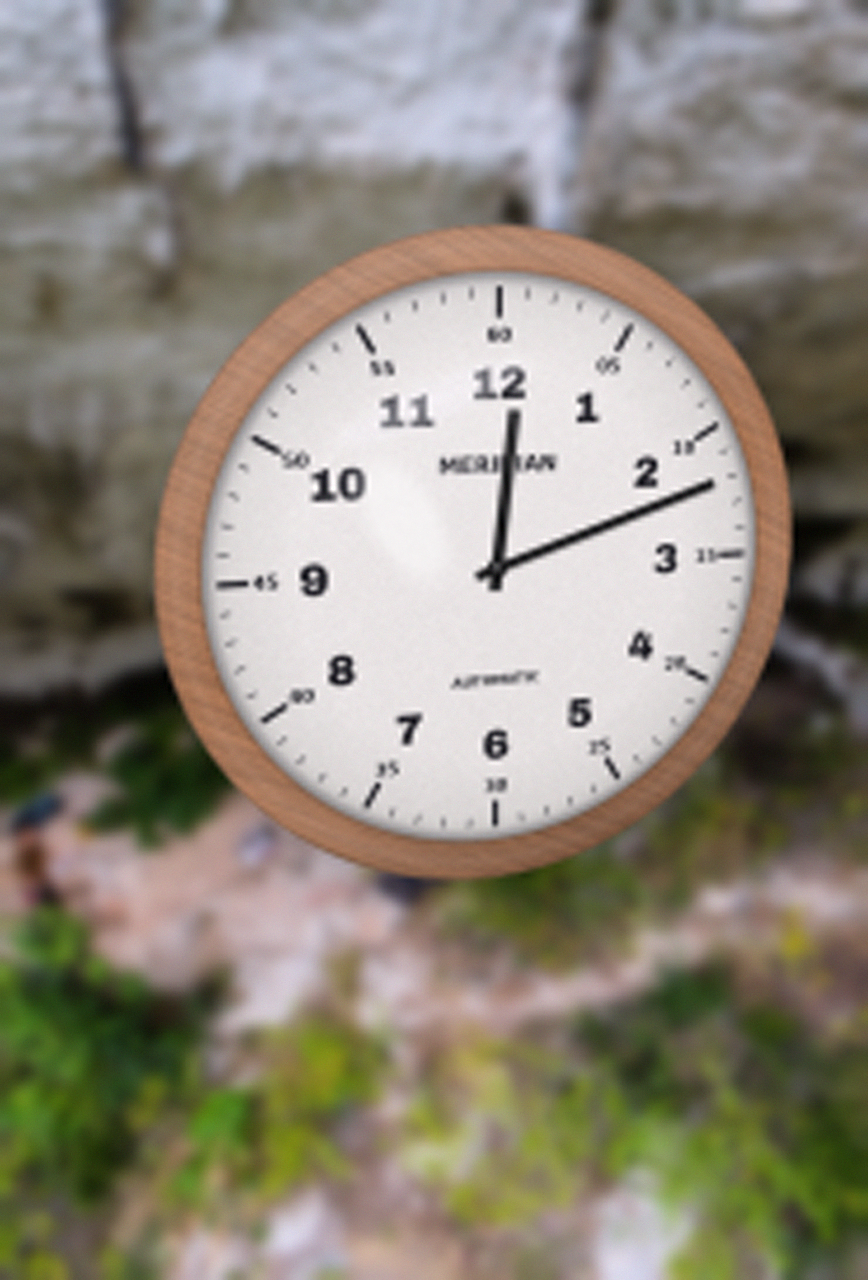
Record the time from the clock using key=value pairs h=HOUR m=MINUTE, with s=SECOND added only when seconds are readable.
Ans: h=12 m=12
